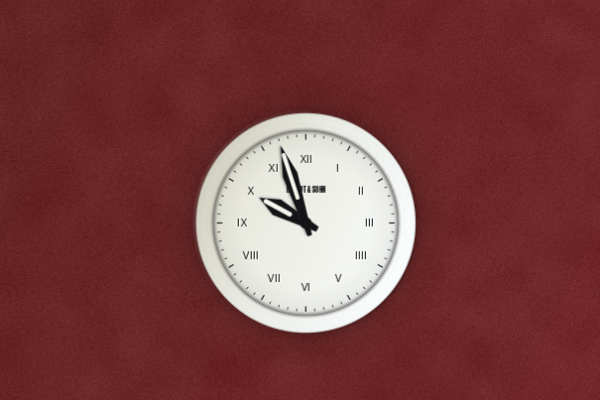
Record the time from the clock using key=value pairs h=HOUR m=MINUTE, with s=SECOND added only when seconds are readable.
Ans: h=9 m=57
